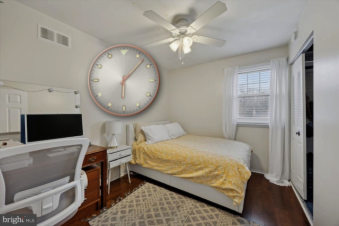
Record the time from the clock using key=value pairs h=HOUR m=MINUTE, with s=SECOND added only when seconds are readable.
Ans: h=6 m=7
